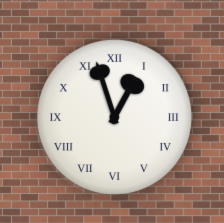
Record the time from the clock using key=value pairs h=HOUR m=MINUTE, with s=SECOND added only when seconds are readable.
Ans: h=12 m=57
